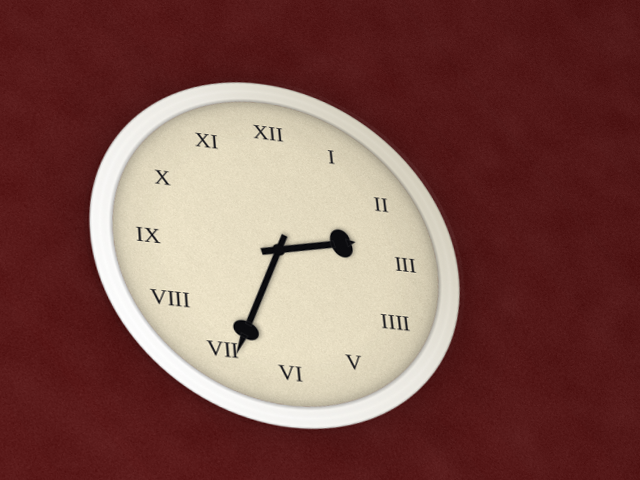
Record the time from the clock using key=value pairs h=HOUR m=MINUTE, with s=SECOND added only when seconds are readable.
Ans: h=2 m=34
